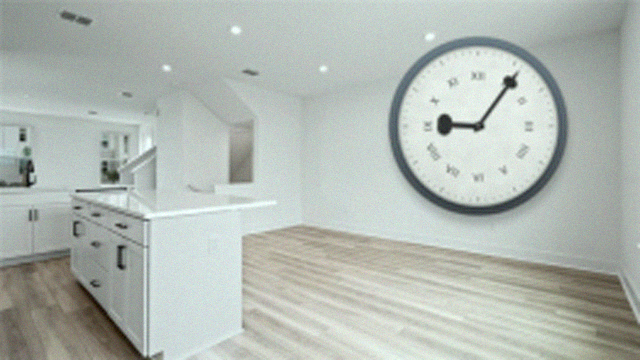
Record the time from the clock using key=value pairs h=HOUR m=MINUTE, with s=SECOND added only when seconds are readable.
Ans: h=9 m=6
